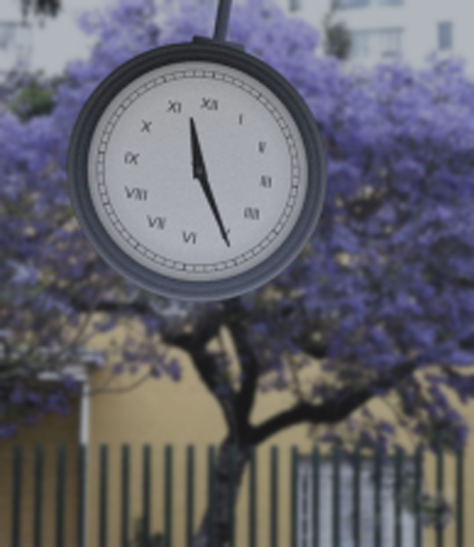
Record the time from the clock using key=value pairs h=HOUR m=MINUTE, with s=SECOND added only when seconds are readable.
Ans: h=11 m=25
